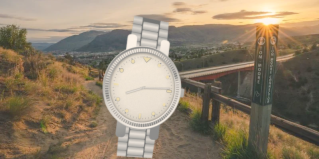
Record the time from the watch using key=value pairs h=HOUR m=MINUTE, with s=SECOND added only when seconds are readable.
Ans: h=8 m=14
